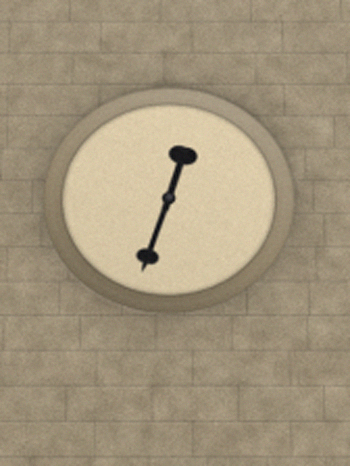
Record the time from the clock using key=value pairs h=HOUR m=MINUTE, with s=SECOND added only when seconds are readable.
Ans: h=12 m=33
